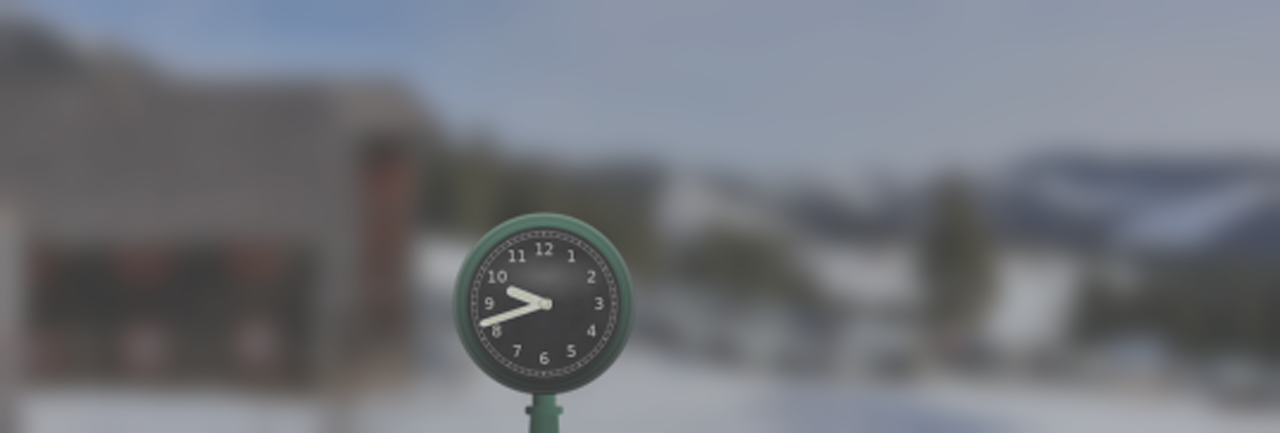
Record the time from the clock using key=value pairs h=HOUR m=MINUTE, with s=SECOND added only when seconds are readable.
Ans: h=9 m=42
